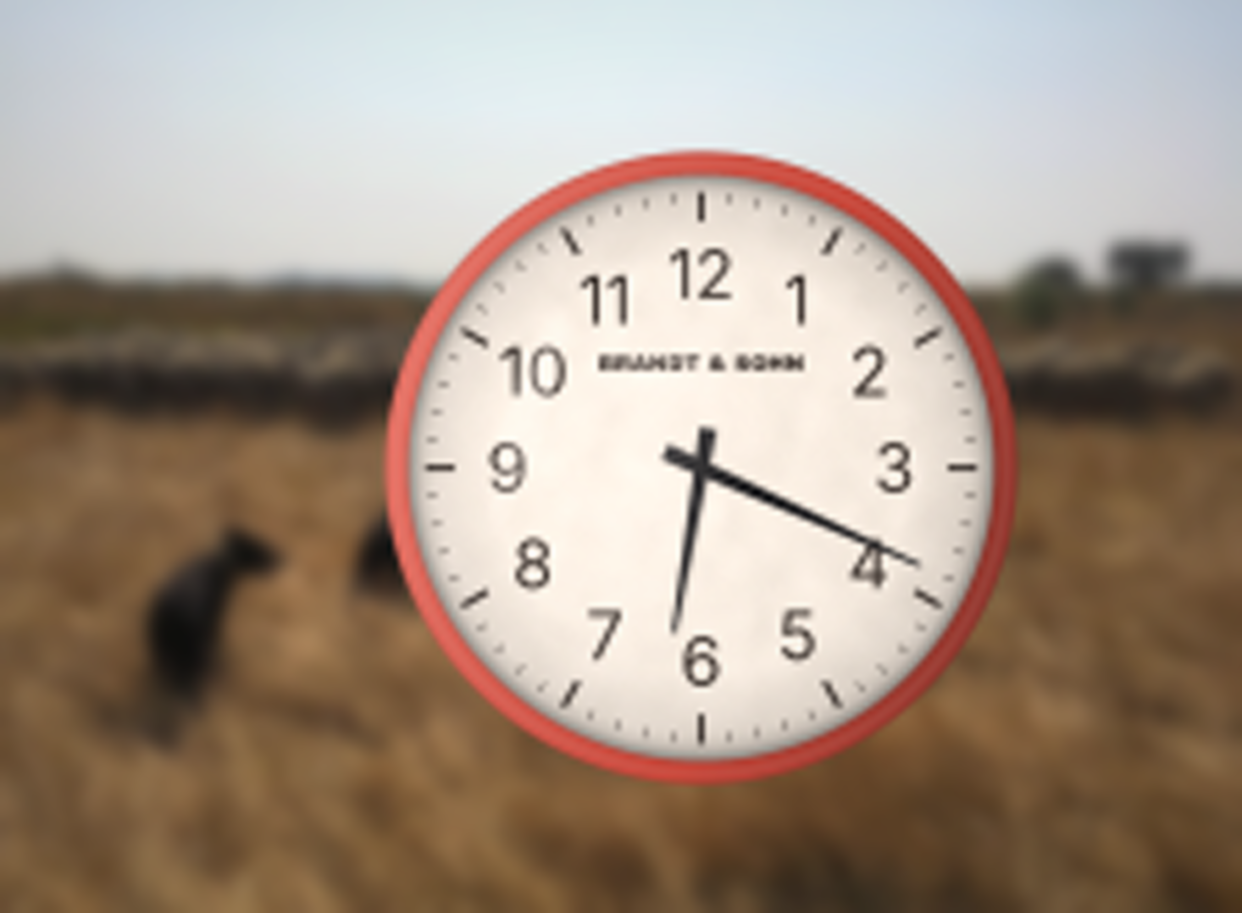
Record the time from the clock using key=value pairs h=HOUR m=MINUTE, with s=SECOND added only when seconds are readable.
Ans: h=6 m=19
